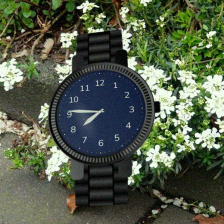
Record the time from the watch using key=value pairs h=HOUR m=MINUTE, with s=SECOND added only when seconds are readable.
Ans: h=7 m=46
